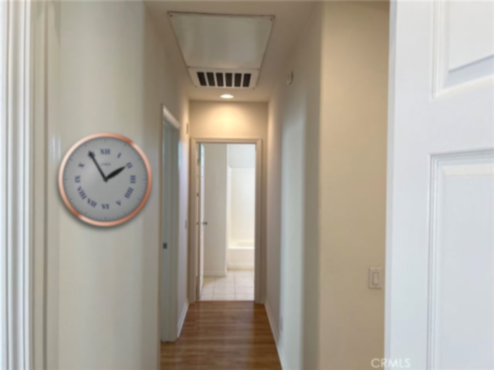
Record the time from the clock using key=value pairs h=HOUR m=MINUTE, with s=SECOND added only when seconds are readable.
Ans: h=1 m=55
